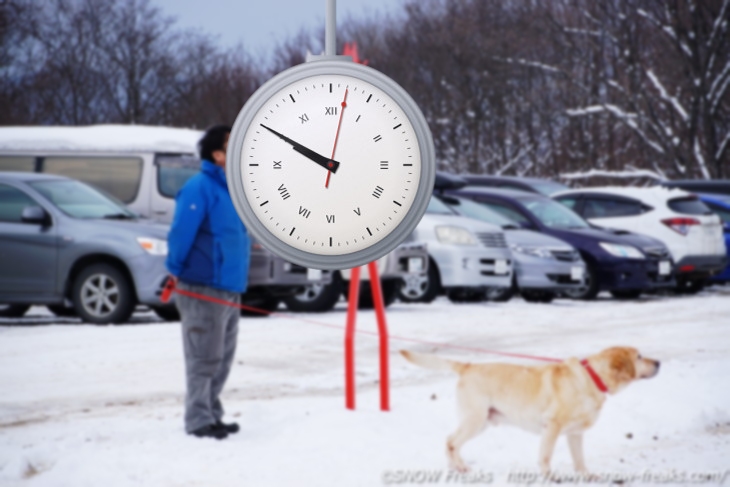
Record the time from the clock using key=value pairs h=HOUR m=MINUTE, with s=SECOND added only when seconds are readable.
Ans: h=9 m=50 s=2
